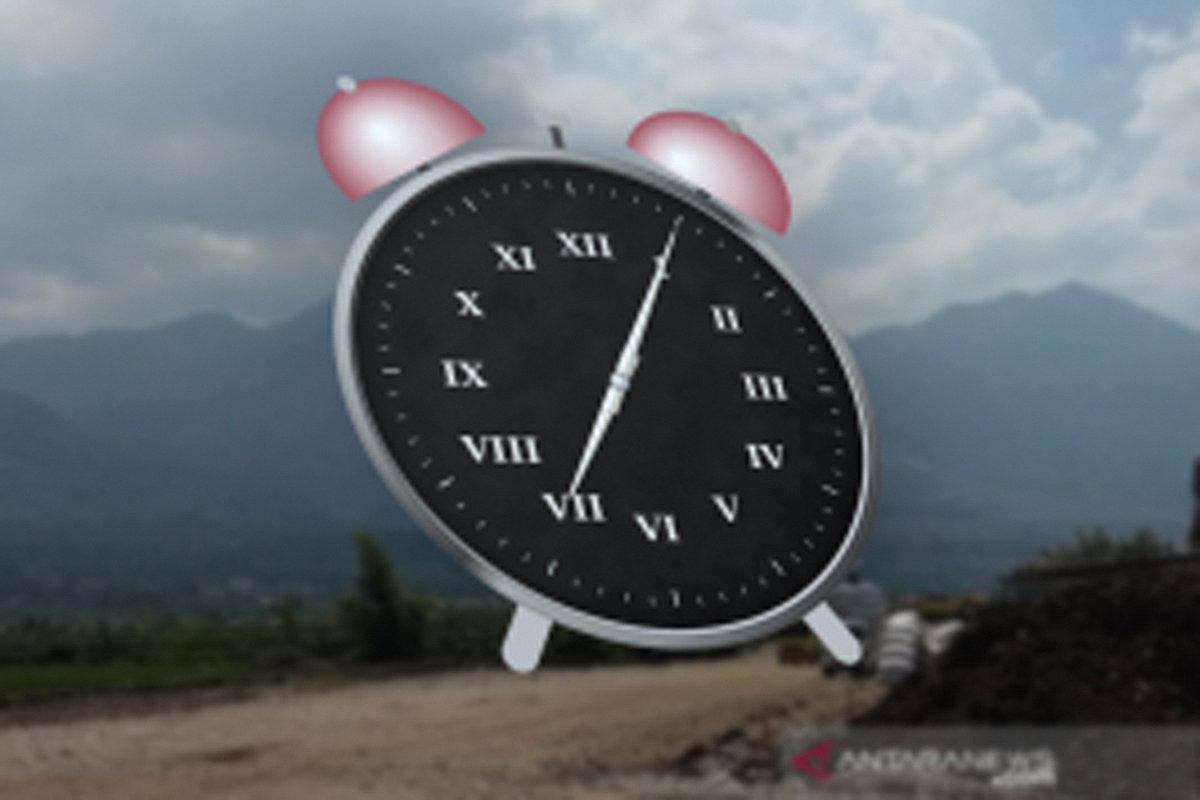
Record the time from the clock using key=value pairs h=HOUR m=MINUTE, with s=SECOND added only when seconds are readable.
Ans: h=7 m=5
